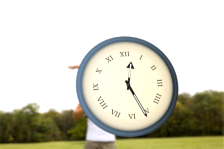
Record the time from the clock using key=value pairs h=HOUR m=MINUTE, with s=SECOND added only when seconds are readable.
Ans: h=12 m=26
